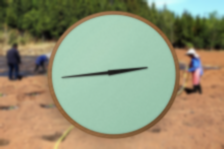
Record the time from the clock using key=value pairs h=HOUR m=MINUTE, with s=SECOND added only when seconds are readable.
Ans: h=2 m=44
